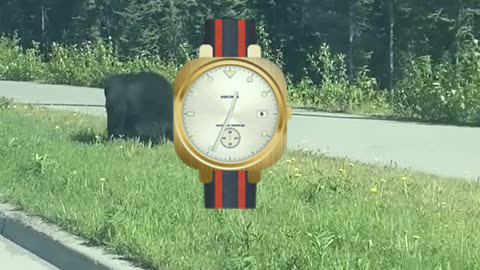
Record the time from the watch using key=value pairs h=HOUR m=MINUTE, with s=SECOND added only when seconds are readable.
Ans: h=12 m=34
